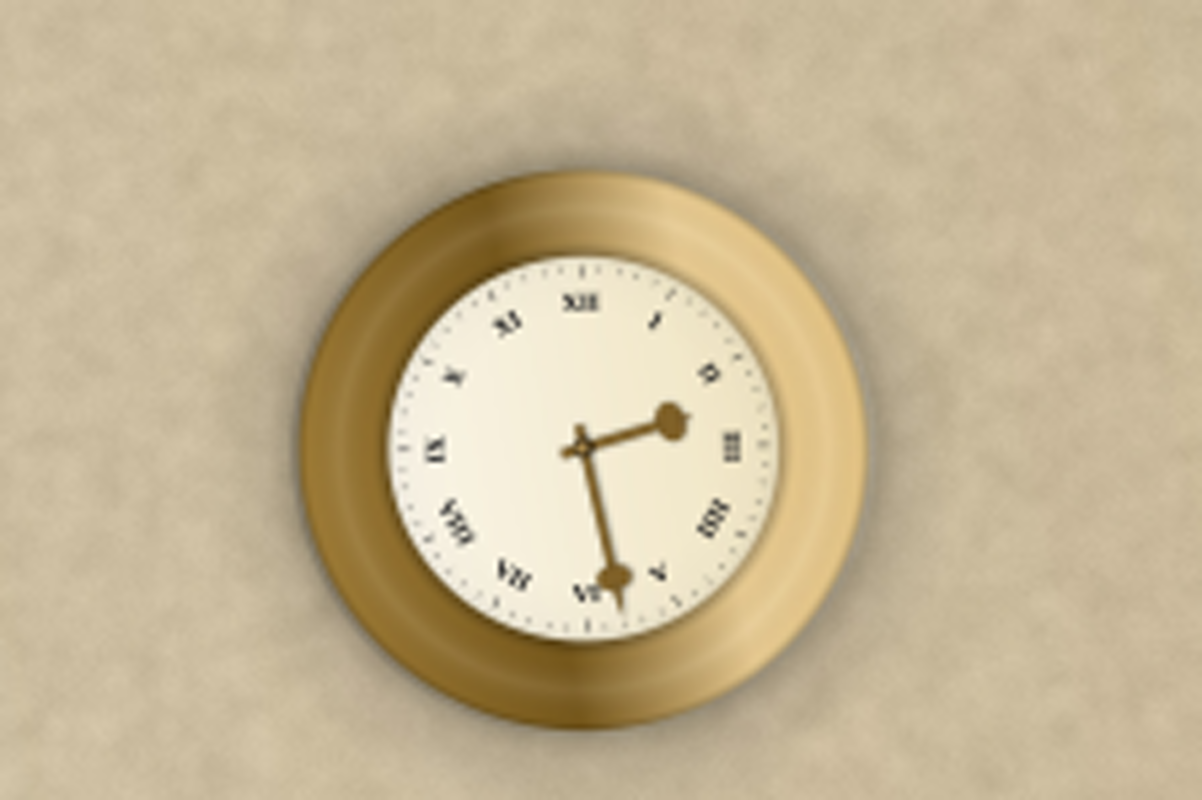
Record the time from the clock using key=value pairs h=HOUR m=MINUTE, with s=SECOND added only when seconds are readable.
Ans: h=2 m=28
